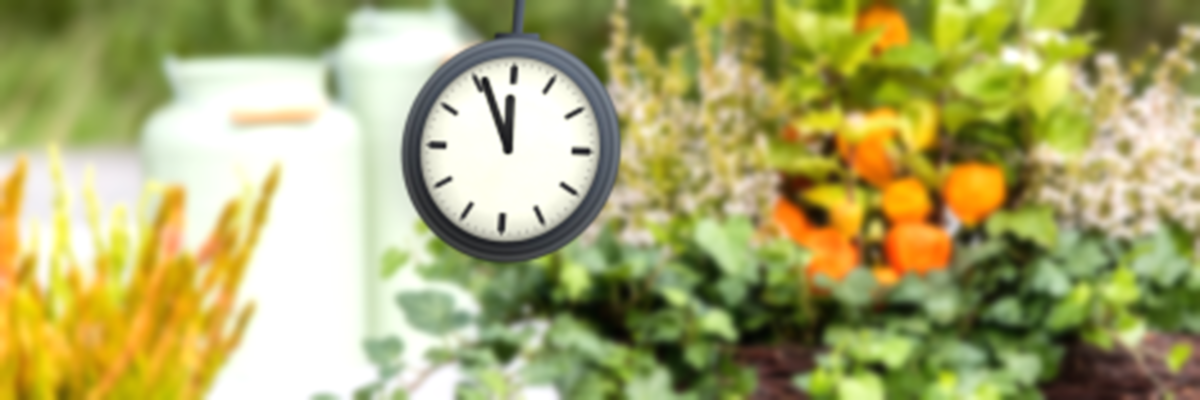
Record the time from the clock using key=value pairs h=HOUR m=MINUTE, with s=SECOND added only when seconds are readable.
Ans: h=11 m=56
